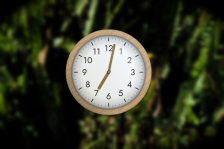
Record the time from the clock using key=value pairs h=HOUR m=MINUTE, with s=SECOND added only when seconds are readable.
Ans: h=7 m=2
